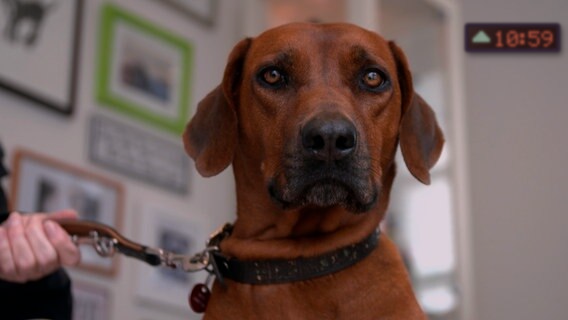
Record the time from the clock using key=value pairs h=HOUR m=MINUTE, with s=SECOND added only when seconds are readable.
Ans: h=10 m=59
